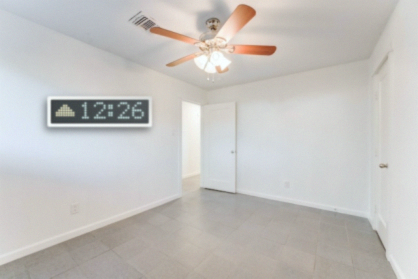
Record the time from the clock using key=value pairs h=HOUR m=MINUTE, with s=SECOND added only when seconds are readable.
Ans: h=12 m=26
